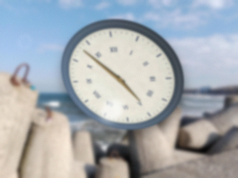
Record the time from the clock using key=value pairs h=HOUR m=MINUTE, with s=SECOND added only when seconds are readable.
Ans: h=4 m=53
